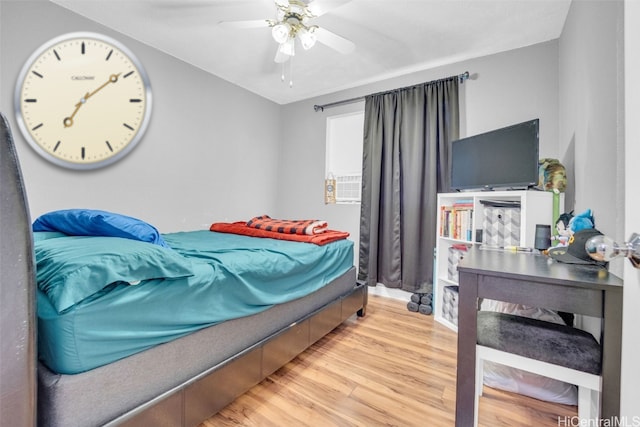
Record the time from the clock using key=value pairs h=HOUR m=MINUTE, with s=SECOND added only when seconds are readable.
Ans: h=7 m=9
